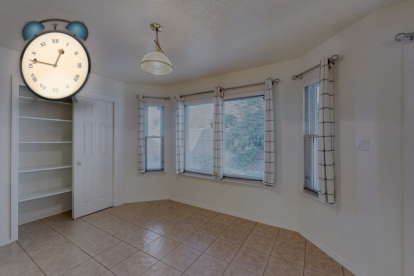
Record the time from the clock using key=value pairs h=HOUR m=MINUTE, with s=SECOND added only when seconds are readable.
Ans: h=12 m=47
